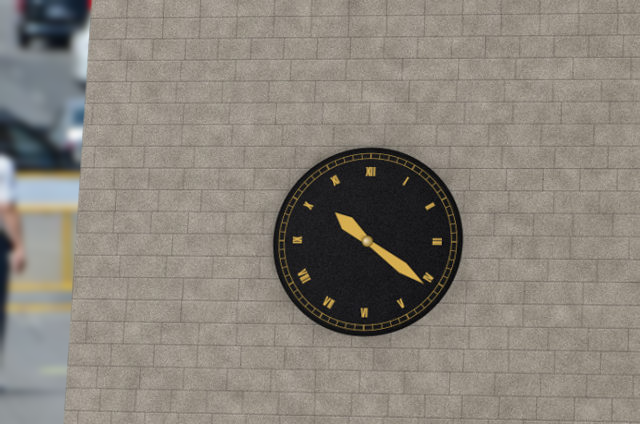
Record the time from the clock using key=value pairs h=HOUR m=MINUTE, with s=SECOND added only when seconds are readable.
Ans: h=10 m=21
